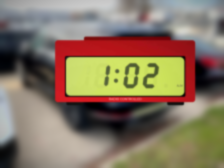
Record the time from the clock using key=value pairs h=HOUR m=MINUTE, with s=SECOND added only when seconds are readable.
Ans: h=1 m=2
